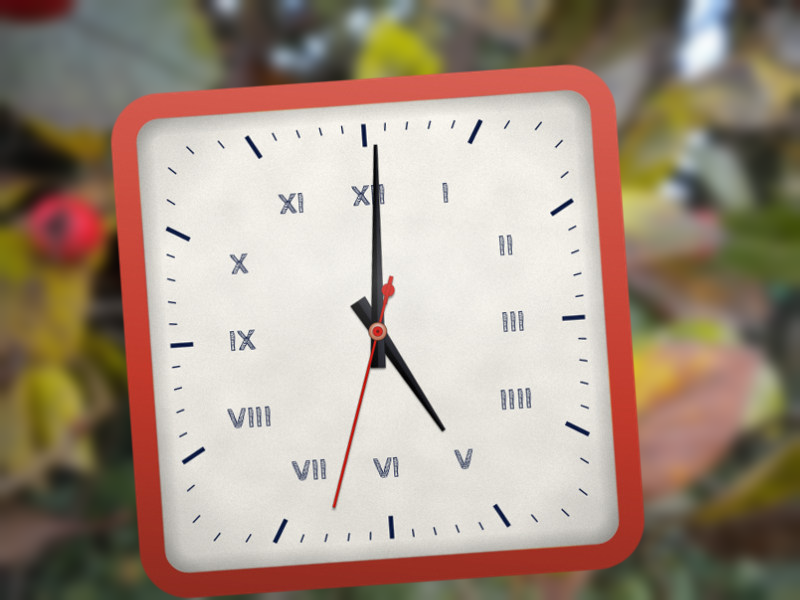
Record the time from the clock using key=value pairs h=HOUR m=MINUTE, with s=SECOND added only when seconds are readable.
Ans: h=5 m=0 s=33
